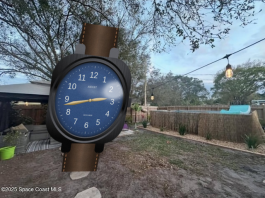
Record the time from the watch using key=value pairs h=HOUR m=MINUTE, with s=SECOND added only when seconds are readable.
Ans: h=2 m=43
